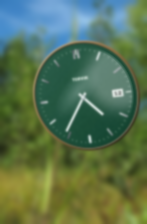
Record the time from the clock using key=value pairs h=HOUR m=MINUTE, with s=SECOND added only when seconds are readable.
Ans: h=4 m=36
